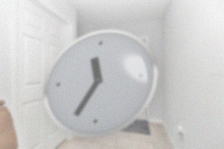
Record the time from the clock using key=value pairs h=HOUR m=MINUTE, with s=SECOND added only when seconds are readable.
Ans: h=11 m=35
